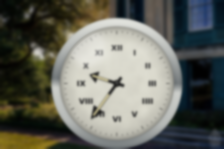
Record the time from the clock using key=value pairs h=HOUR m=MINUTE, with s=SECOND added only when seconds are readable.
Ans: h=9 m=36
